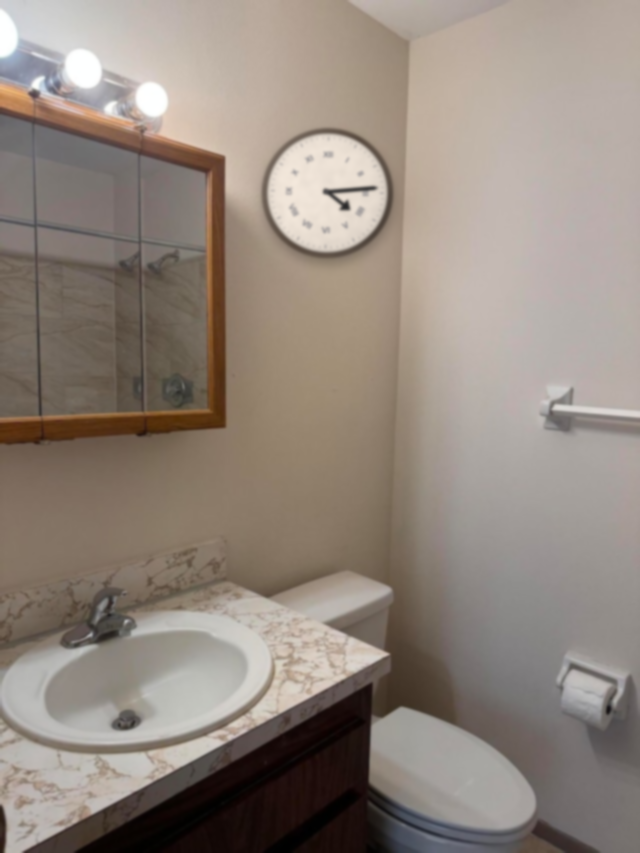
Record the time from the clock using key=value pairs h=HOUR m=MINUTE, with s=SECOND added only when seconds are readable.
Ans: h=4 m=14
